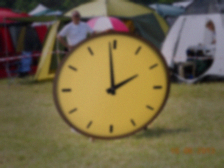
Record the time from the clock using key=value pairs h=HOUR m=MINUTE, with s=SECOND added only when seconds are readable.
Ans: h=1 m=59
